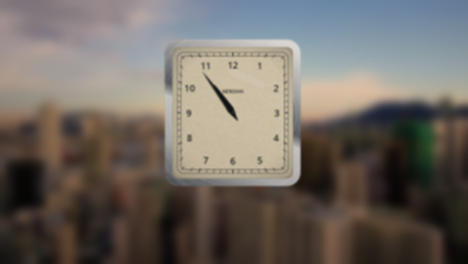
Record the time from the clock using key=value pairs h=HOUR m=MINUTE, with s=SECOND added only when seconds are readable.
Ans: h=10 m=54
